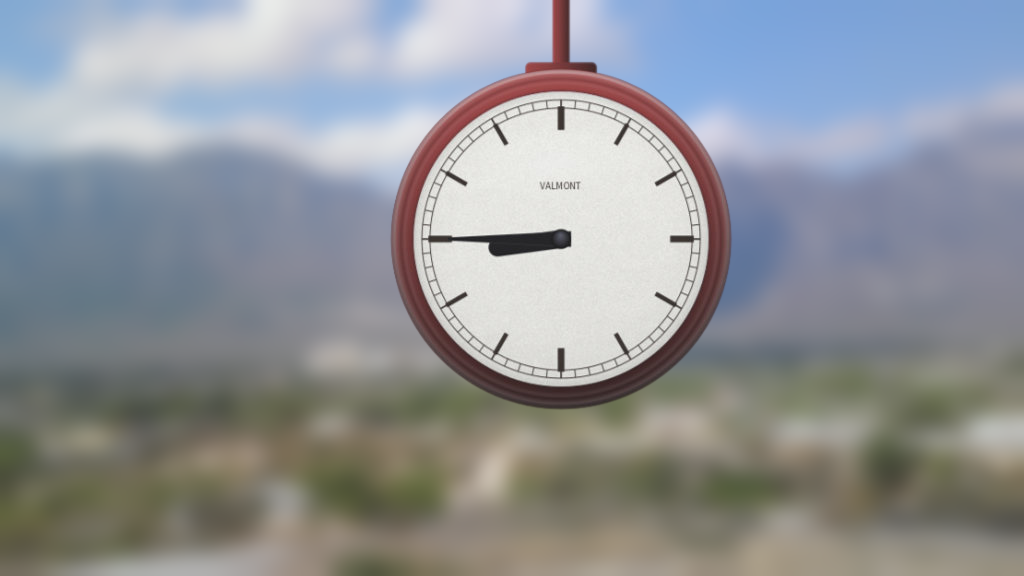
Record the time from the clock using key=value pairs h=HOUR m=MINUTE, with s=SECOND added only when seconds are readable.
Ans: h=8 m=45
